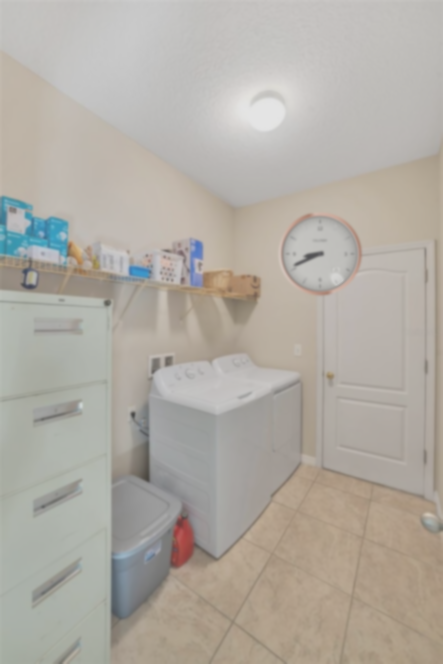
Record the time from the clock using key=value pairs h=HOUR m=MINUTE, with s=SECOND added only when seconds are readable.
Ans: h=8 m=41
